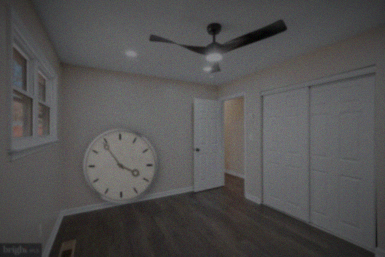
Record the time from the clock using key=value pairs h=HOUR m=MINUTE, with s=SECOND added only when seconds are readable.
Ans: h=3 m=54
